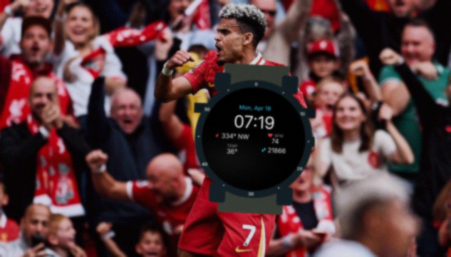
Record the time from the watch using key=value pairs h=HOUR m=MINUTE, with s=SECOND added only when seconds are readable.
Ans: h=7 m=19
